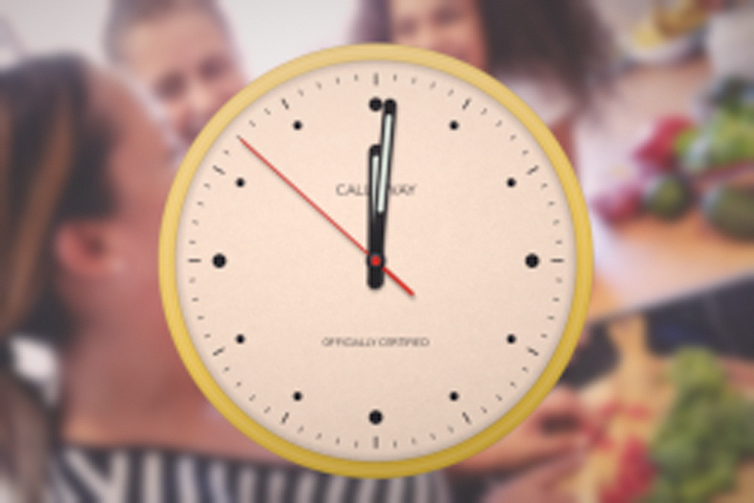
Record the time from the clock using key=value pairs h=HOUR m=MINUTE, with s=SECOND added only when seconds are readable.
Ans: h=12 m=0 s=52
